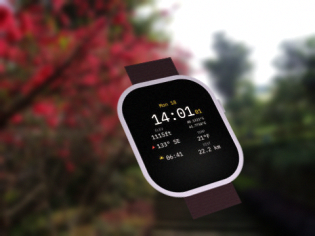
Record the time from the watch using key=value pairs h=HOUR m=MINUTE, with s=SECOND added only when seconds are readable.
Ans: h=14 m=1
